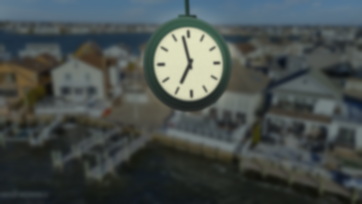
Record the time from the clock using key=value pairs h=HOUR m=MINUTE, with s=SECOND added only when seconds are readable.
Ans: h=6 m=58
